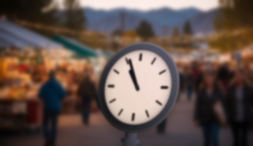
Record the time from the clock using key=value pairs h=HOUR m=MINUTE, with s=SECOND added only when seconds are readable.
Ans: h=10 m=56
